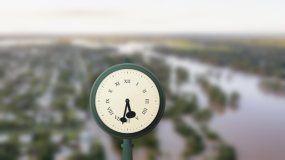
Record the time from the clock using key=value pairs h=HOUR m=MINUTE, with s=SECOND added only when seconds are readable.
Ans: h=5 m=32
